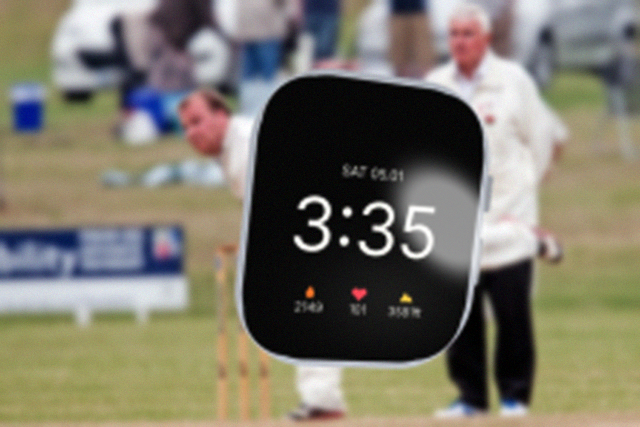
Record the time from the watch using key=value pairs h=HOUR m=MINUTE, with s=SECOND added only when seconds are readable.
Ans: h=3 m=35
